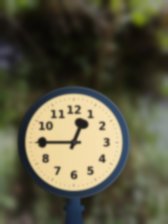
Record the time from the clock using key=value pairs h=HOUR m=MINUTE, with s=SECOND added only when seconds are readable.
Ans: h=12 m=45
